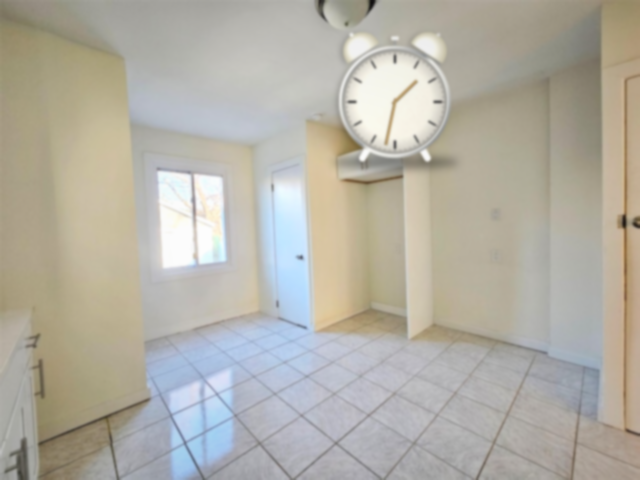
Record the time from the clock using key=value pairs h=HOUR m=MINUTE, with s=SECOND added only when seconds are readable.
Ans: h=1 m=32
